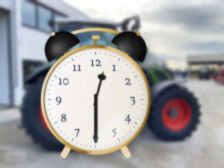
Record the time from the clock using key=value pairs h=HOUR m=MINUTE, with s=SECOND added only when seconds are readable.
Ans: h=12 m=30
